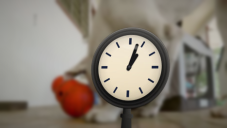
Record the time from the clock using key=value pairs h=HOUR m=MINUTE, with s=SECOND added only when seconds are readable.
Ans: h=1 m=3
